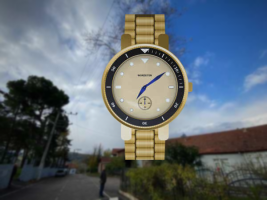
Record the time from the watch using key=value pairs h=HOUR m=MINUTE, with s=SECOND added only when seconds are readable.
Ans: h=7 m=9
